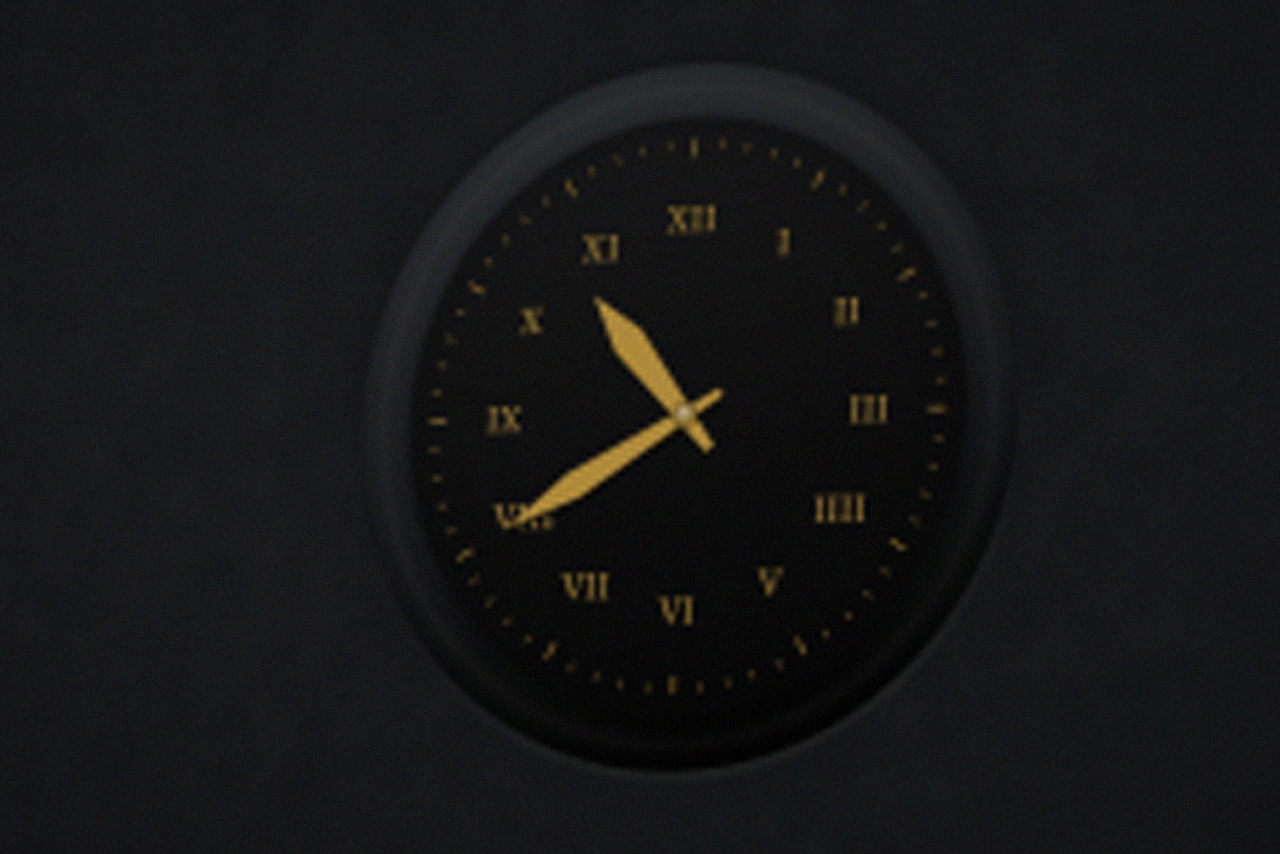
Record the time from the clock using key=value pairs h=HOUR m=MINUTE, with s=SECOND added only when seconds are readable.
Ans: h=10 m=40
